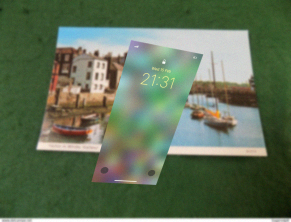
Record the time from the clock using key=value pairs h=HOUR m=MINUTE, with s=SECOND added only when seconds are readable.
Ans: h=21 m=31
